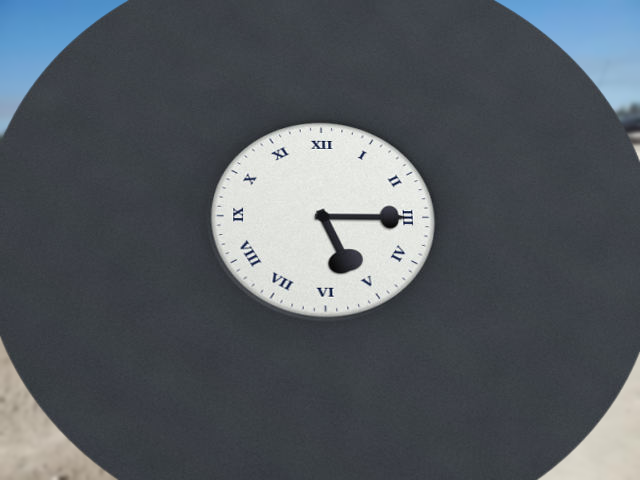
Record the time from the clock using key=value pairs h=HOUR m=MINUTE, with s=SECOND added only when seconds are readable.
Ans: h=5 m=15
